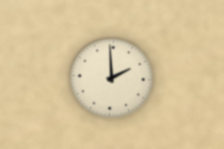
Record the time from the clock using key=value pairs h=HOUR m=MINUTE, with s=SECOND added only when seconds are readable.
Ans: h=1 m=59
